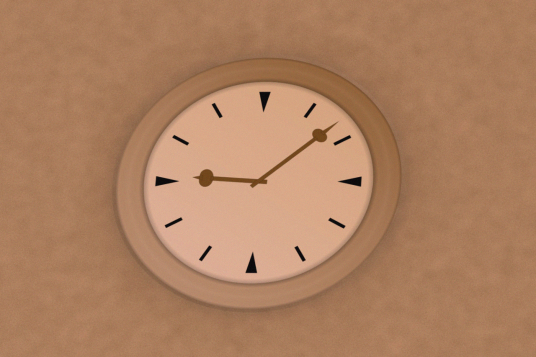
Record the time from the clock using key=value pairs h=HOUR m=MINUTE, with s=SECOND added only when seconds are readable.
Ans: h=9 m=8
